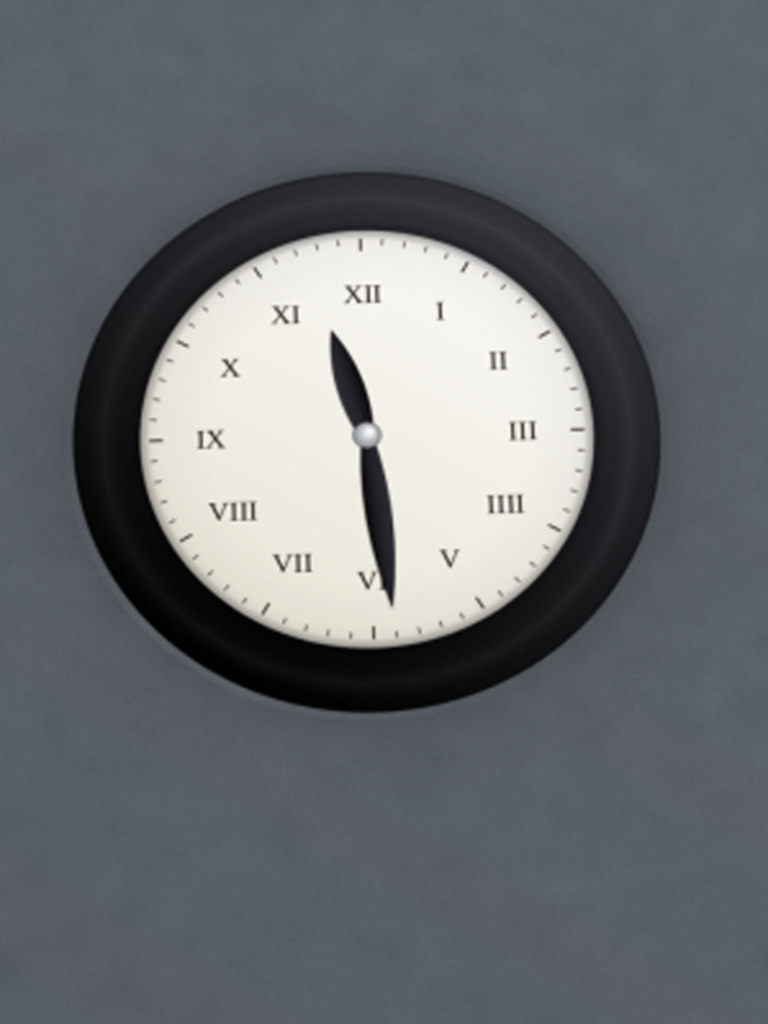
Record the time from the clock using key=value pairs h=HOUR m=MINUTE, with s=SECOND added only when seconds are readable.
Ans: h=11 m=29
